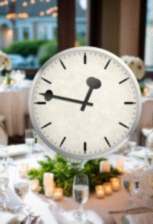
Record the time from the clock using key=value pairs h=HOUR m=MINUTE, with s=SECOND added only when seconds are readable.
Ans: h=12 m=47
